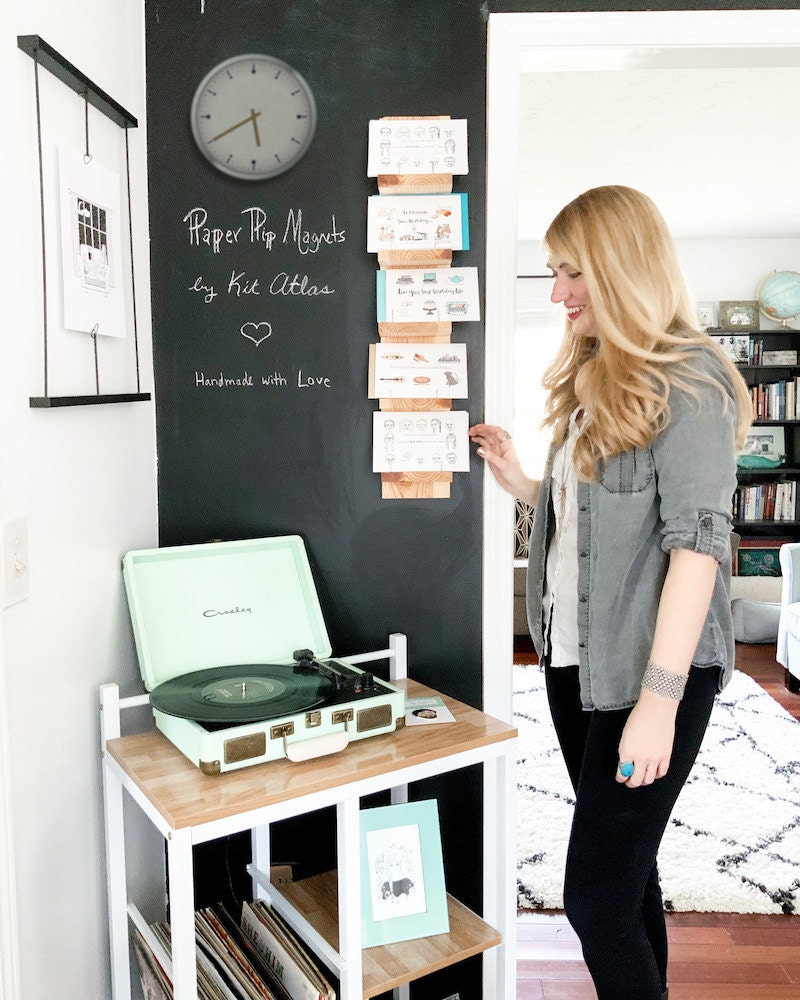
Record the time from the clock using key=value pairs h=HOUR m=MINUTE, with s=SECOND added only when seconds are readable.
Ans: h=5 m=40
